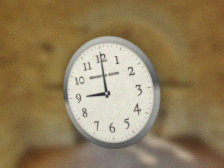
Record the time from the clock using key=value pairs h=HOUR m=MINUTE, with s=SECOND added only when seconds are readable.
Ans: h=9 m=0
